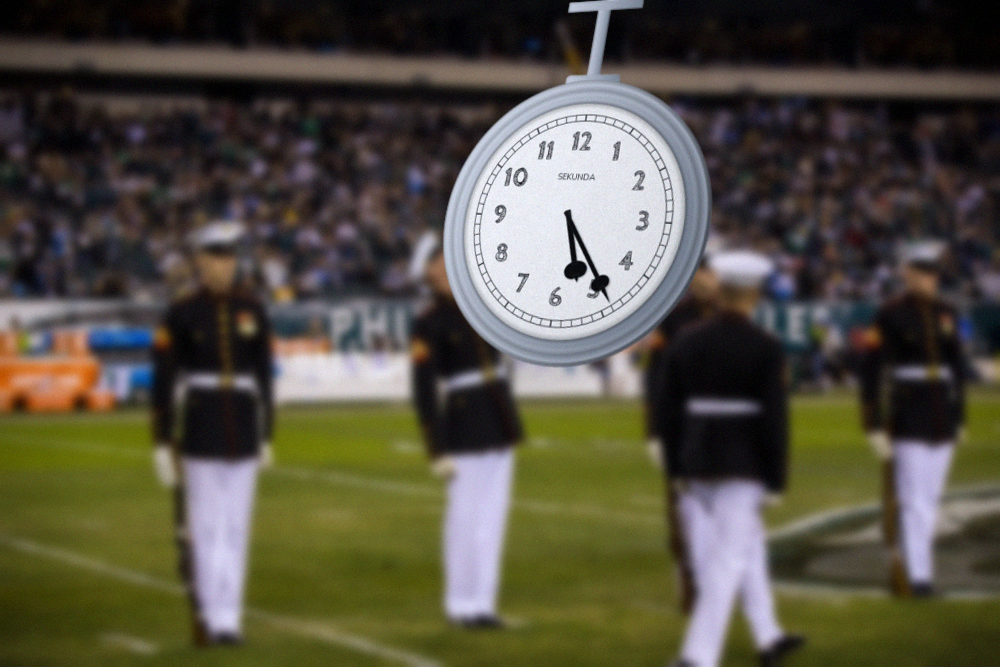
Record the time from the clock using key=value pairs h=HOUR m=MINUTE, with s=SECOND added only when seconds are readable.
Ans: h=5 m=24
